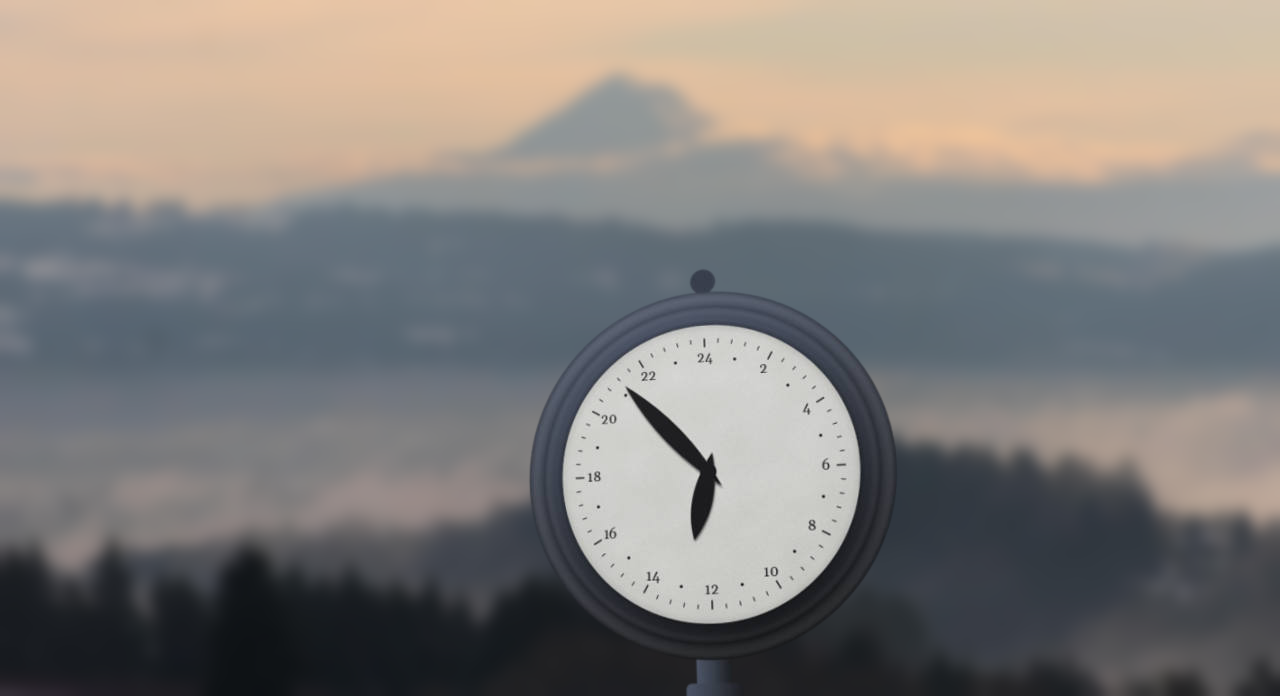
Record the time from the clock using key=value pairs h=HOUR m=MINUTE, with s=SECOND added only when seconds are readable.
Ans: h=12 m=53
